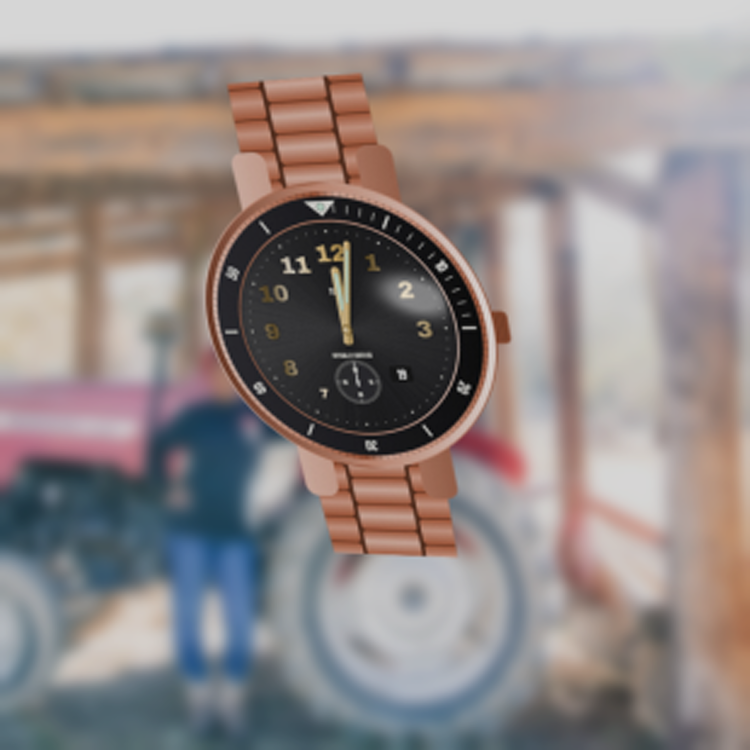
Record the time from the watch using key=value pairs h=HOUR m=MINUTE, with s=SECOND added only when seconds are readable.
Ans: h=12 m=2
